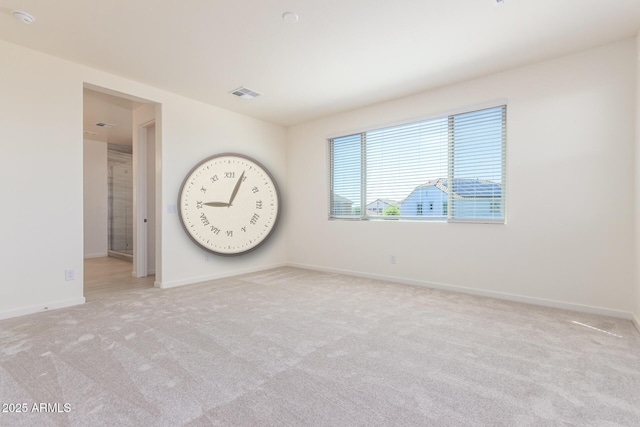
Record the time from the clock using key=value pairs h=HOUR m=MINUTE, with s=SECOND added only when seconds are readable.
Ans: h=9 m=4
